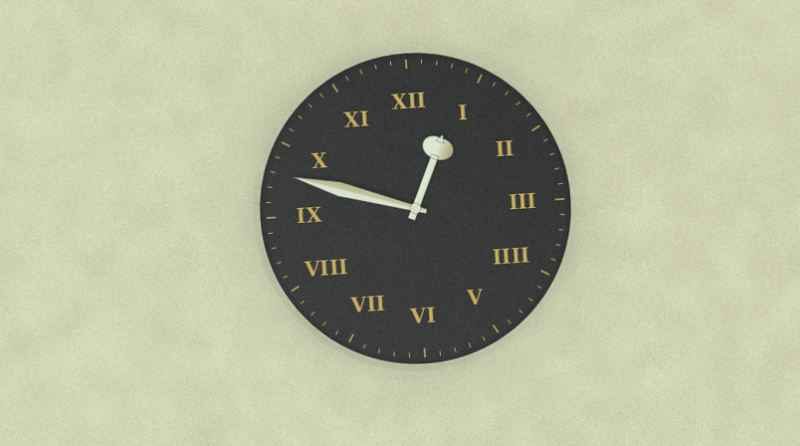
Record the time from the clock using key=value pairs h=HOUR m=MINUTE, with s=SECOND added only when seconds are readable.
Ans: h=12 m=48
